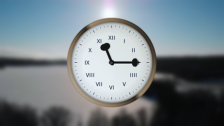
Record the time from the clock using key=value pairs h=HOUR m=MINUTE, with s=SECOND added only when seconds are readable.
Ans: h=11 m=15
